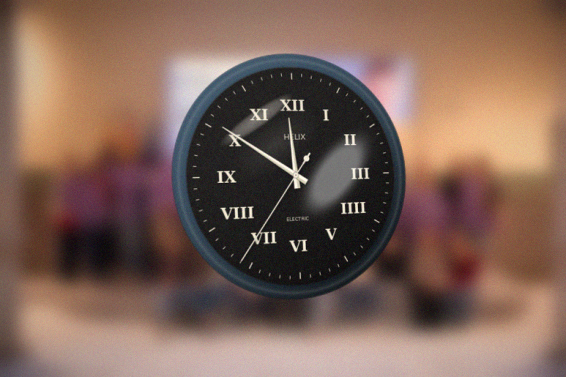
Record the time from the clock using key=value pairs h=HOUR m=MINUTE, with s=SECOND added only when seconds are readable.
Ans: h=11 m=50 s=36
